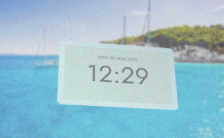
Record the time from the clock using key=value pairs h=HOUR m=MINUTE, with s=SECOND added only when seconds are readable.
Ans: h=12 m=29
